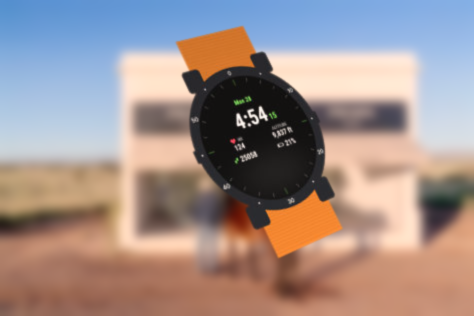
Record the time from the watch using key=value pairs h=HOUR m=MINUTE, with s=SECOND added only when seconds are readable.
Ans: h=4 m=54
